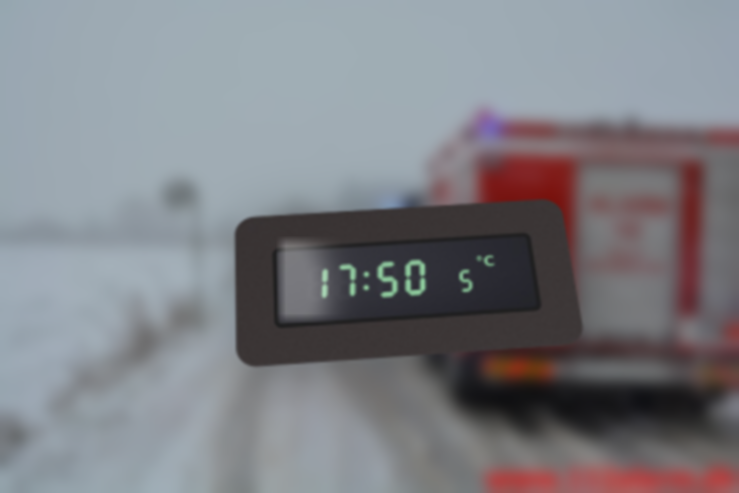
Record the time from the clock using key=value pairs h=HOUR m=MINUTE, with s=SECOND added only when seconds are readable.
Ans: h=17 m=50
